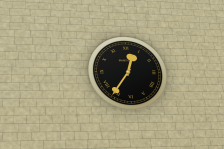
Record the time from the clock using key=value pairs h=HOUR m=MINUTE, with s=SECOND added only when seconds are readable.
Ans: h=12 m=36
